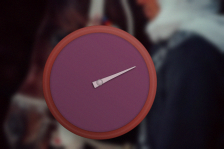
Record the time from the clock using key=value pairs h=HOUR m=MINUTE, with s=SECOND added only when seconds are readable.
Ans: h=2 m=11
